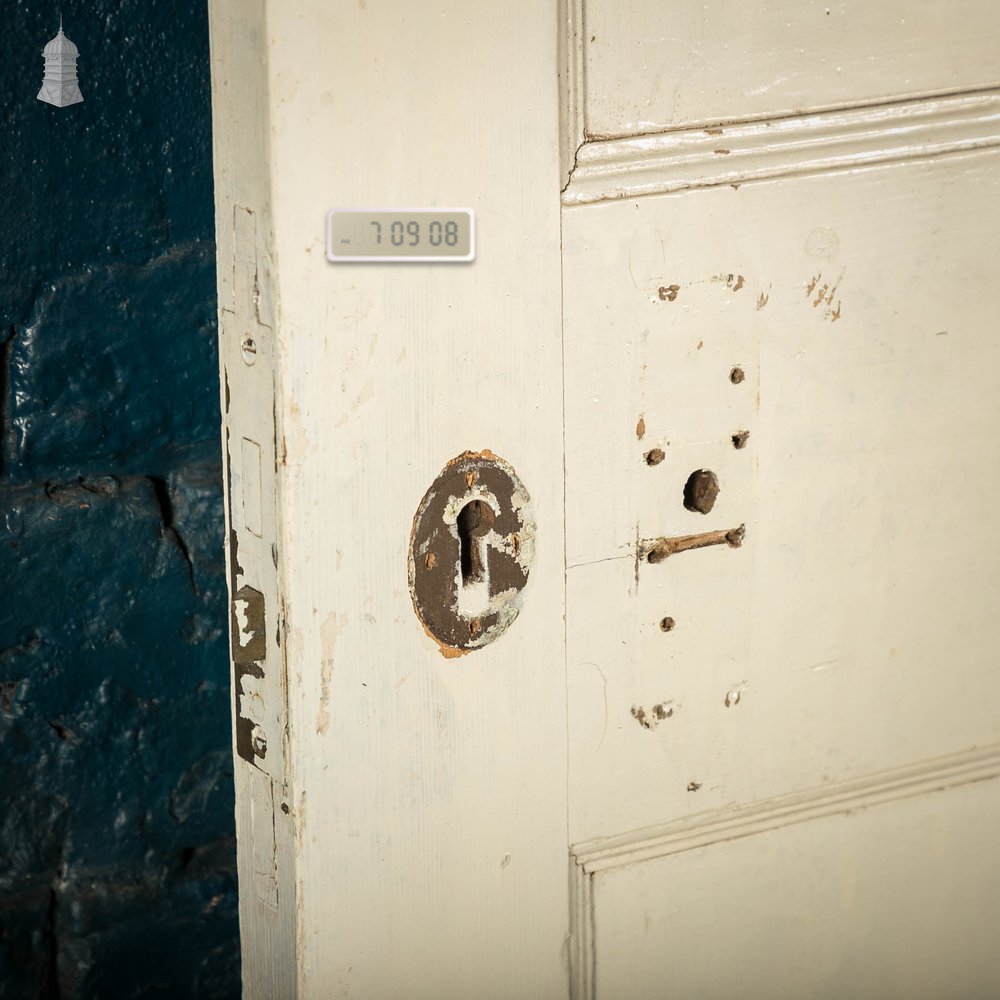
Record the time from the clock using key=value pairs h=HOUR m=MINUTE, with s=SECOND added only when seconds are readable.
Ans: h=7 m=9 s=8
